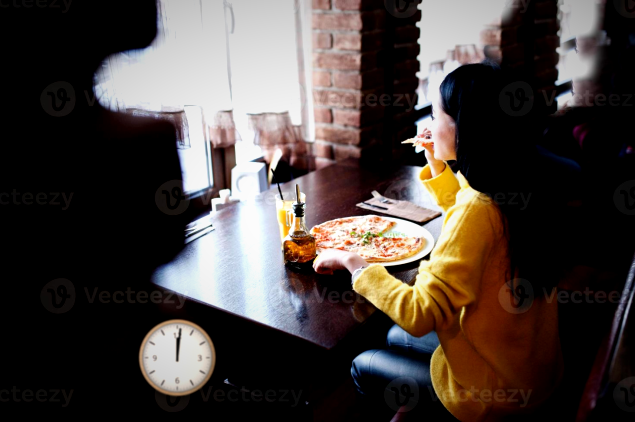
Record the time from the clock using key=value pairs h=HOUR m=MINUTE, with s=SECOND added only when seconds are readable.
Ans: h=12 m=1
